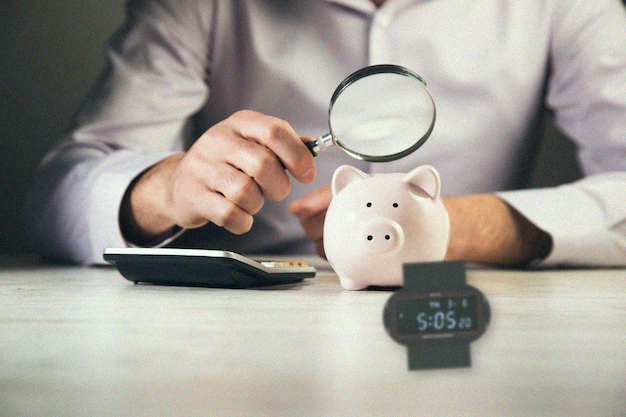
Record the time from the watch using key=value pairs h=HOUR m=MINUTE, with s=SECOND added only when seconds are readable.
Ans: h=5 m=5
